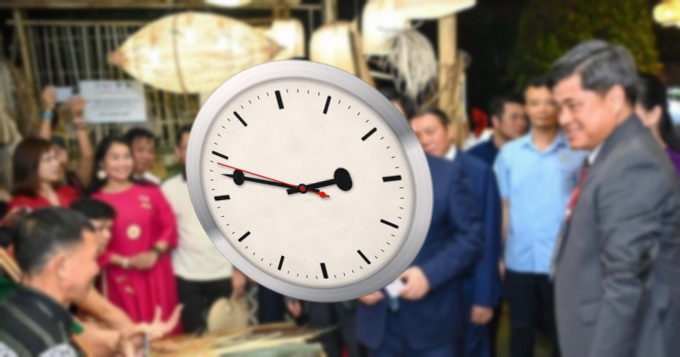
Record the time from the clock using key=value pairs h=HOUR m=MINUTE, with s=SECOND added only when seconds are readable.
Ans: h=2 m=47 s=49
